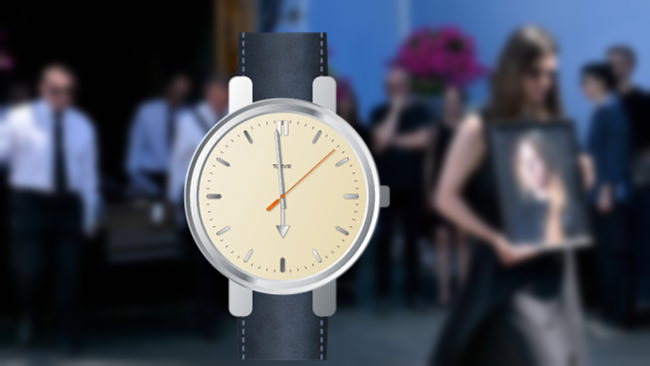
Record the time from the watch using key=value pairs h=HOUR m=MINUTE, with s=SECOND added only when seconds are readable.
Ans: h=5 m=59 s=8
